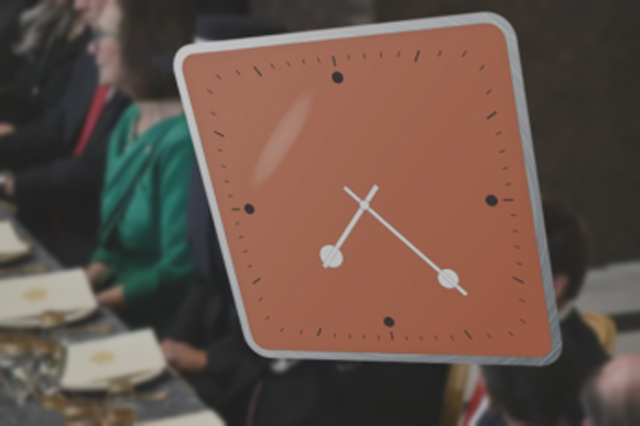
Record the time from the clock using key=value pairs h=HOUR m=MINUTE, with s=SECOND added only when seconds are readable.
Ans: h=7 m=23
